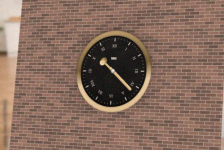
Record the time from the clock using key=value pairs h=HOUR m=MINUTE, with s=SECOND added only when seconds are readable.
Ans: h=10 m=22
